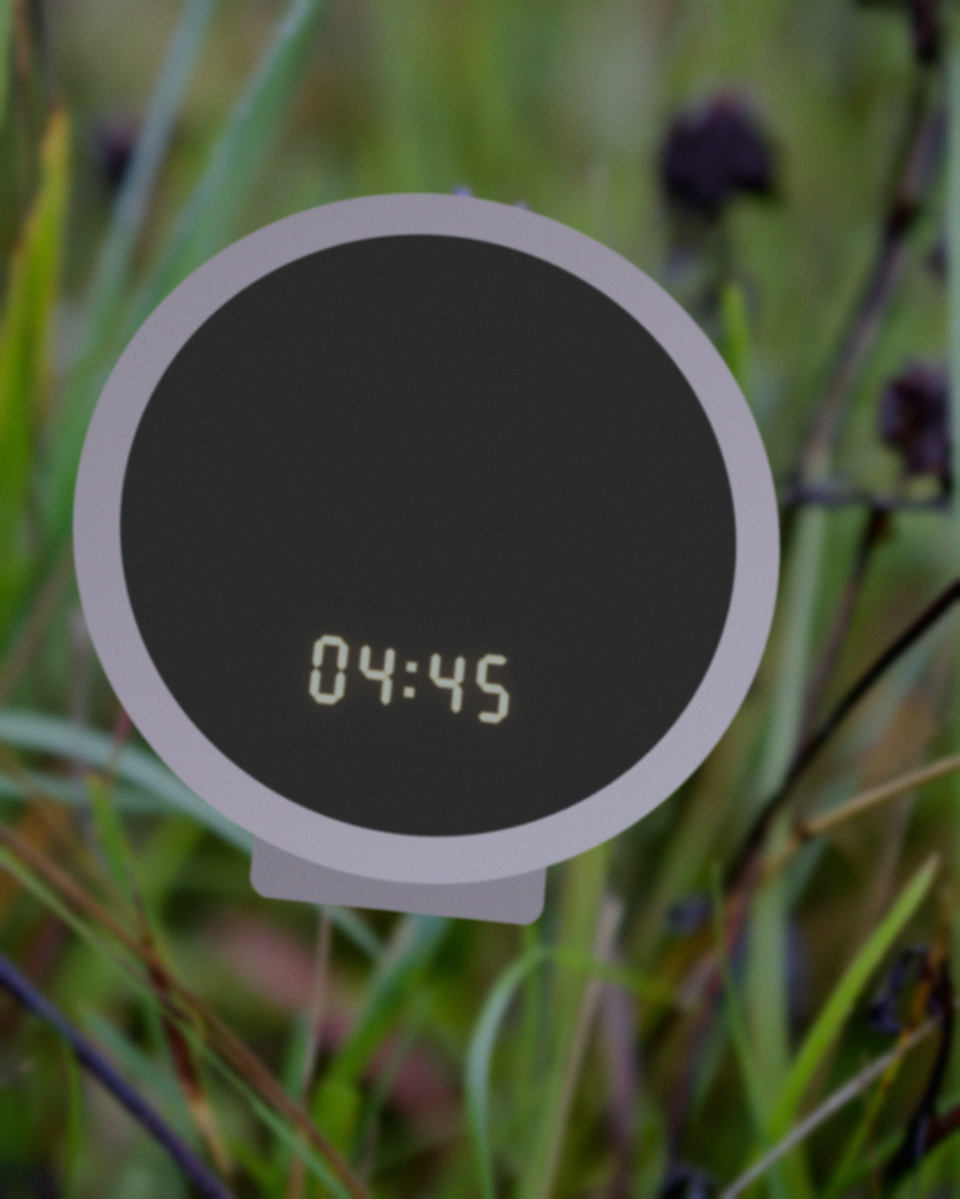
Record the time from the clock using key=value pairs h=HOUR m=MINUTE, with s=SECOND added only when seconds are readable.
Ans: h=4 m=45
